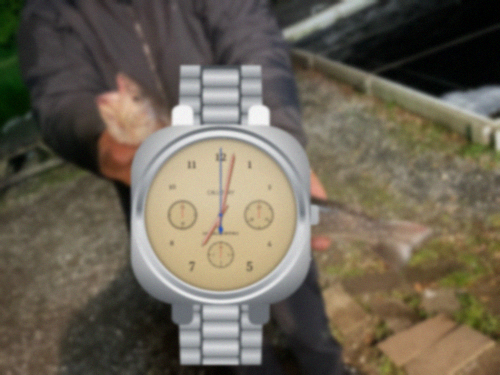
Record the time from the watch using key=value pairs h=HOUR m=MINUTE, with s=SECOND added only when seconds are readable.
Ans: h=7 m=2
